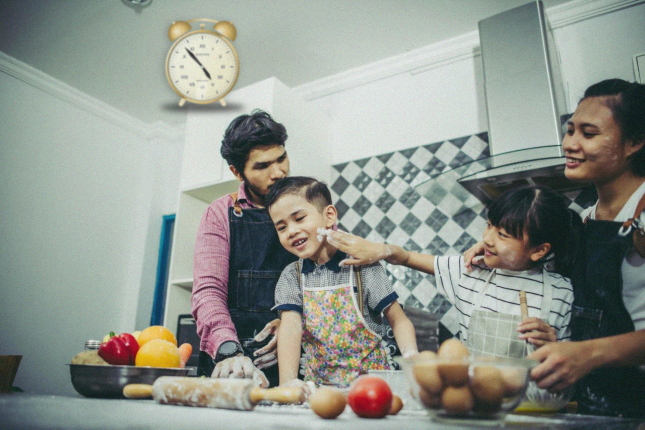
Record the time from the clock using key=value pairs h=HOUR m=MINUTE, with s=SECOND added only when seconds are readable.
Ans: h=4 m=53
